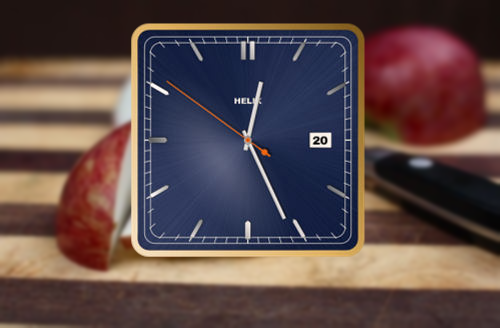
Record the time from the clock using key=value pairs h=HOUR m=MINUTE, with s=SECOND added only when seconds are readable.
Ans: h=12 m=25 s=51
